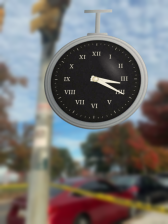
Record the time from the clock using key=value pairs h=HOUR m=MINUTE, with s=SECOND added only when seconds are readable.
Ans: h=3 m=20
